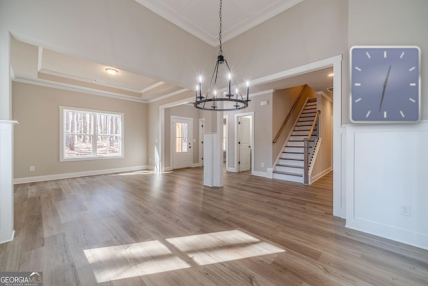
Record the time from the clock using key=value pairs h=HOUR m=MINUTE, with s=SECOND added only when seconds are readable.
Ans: h=12 m=32
